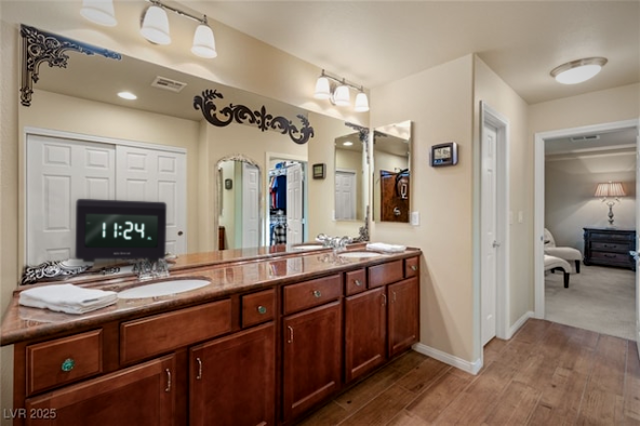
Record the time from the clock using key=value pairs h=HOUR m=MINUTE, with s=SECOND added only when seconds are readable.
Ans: h=11 m=24
